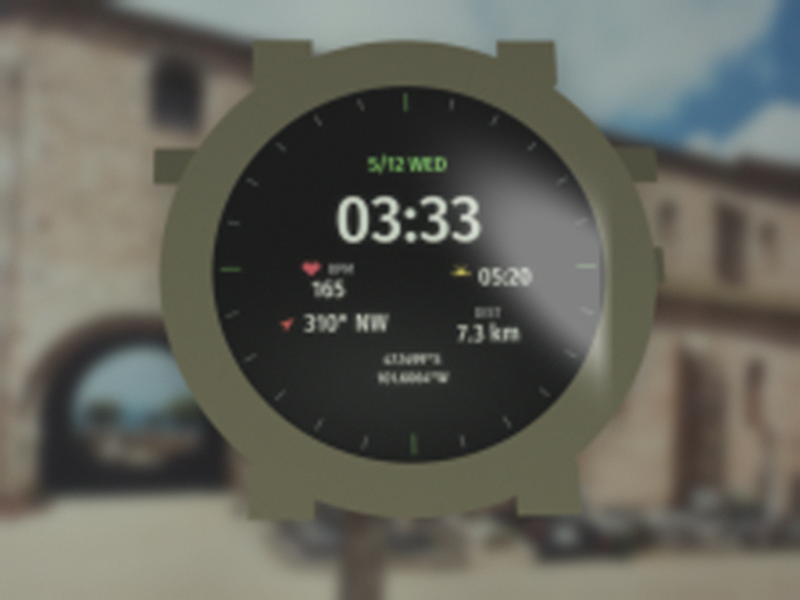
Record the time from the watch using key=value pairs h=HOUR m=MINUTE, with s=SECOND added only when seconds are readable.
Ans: h=3 m=33
